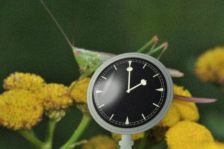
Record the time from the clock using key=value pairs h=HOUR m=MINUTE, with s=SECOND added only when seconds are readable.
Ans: h=2 m=0
